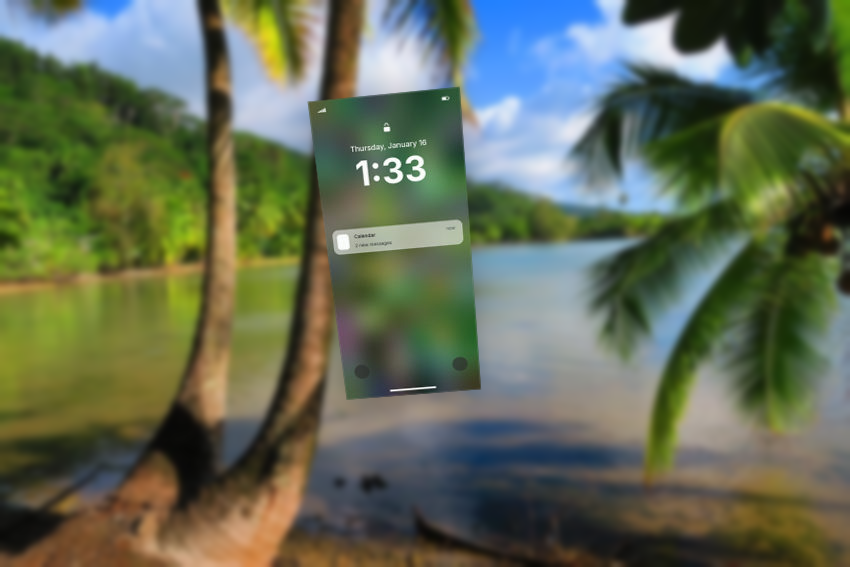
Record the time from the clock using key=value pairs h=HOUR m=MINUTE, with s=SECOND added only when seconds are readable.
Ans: h=1 m=33
